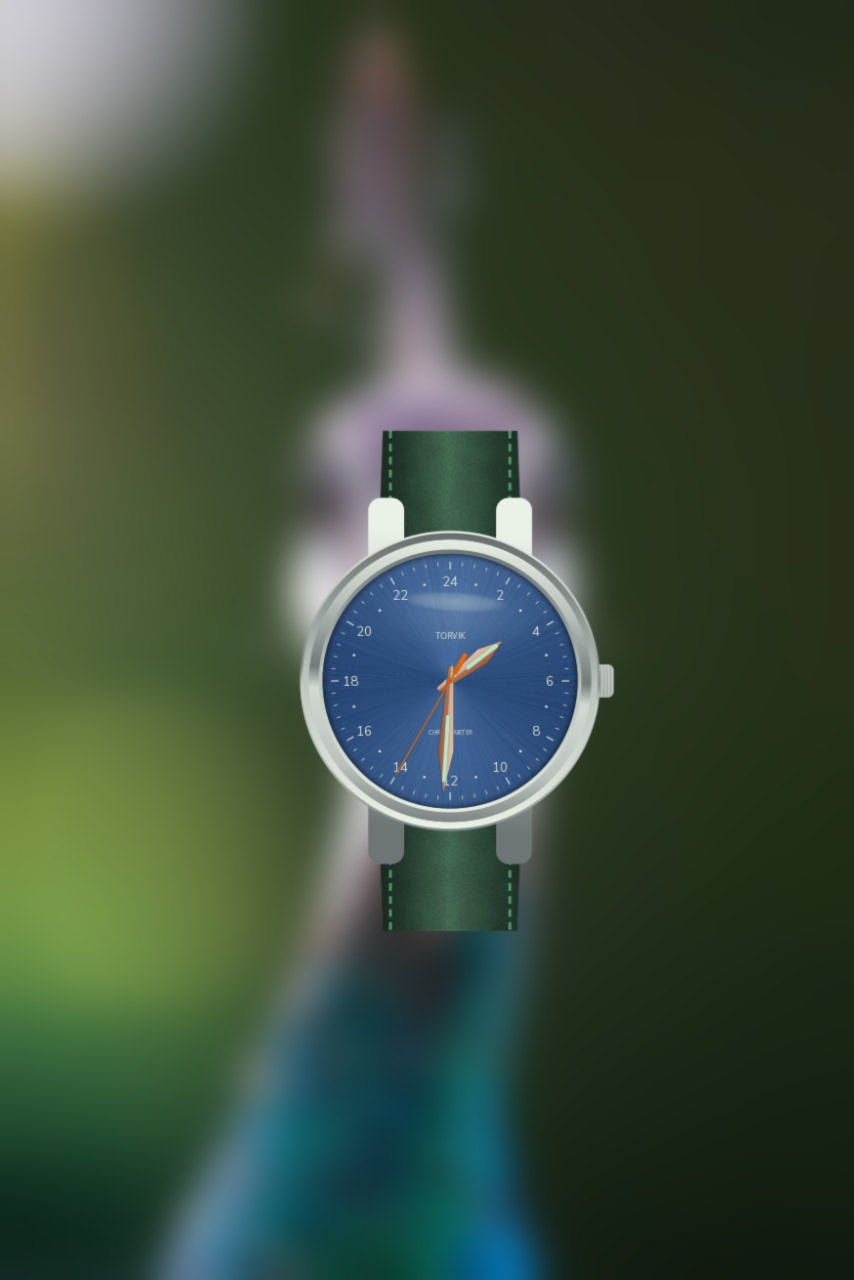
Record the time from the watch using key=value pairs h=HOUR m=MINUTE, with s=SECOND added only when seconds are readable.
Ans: h=3 m=30 s=35
